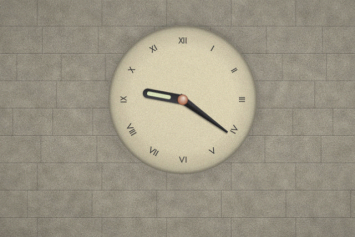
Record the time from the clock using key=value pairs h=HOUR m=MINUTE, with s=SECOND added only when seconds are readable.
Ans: h=9 m=21
